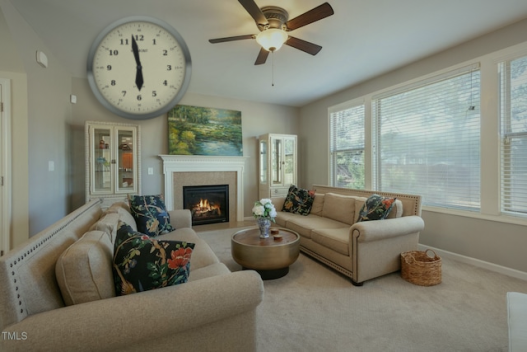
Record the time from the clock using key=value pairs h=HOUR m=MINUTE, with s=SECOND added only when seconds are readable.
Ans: h=5 m=58
